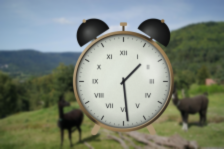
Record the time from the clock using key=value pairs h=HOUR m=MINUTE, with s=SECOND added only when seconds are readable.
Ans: h=1 m=29
